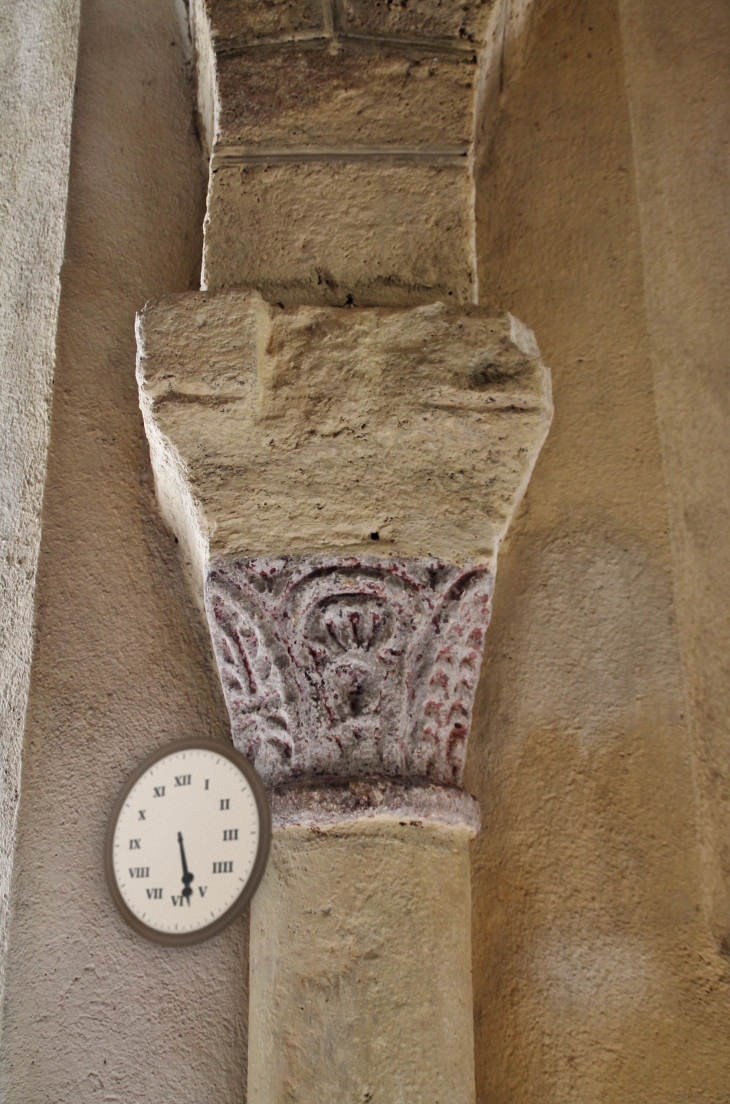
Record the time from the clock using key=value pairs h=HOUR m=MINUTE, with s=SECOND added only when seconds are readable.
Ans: h=5 m=28
